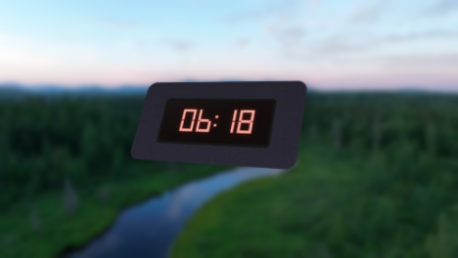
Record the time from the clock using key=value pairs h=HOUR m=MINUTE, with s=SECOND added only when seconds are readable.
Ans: h=6 m=18
